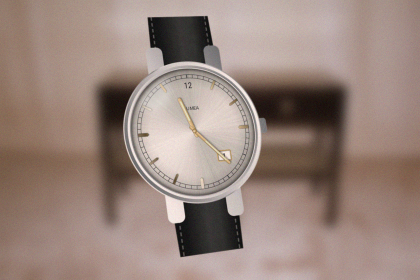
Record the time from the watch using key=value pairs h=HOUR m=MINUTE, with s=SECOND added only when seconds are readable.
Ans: h=11 m=23
